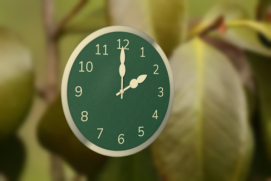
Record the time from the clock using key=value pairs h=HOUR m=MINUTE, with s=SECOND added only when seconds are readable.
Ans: h=2 m=0
